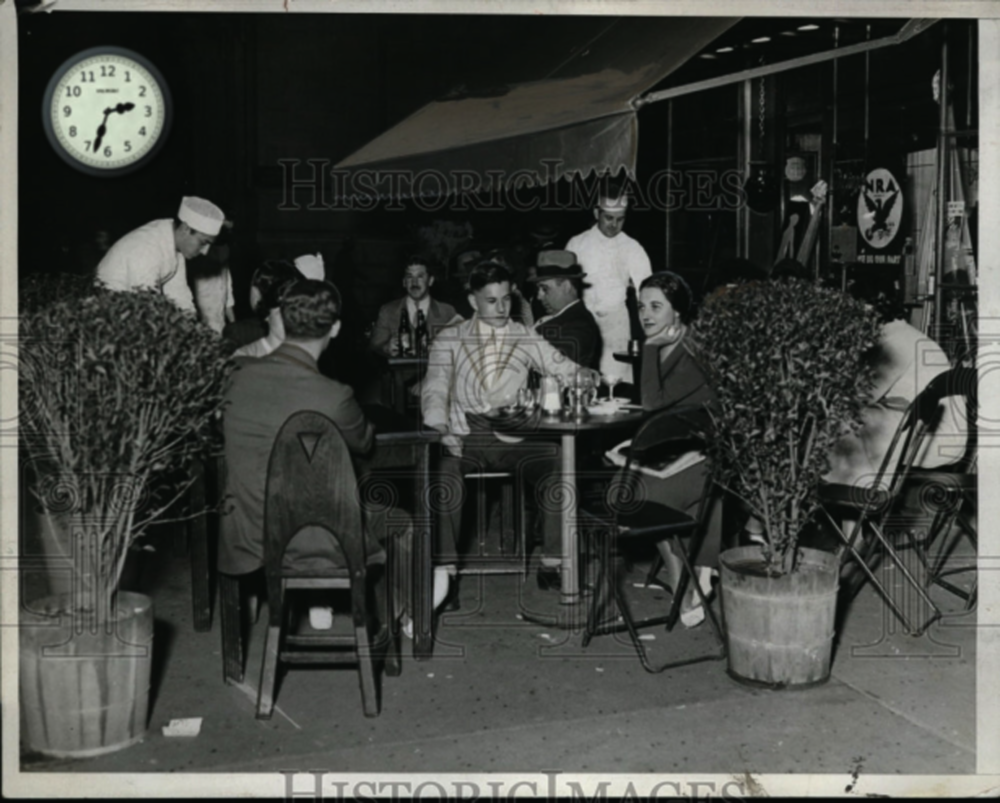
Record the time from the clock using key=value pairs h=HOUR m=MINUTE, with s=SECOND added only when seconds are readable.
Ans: h=2 m=33
